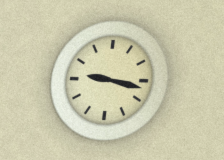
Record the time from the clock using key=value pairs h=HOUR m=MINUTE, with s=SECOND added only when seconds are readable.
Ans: h=9 m=17
